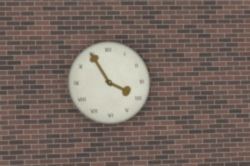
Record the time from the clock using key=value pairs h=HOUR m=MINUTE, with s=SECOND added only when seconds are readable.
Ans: h=3 m=55
